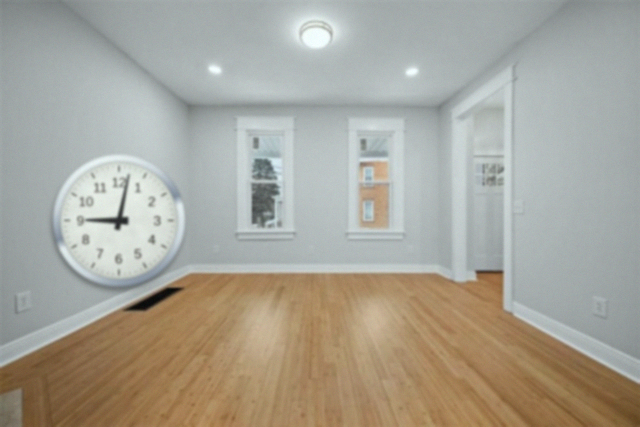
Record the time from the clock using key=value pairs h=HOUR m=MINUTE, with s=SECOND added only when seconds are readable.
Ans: h=9 m=2
